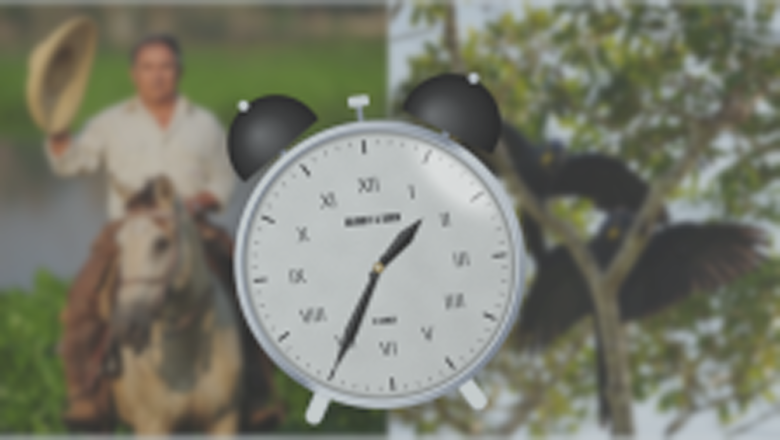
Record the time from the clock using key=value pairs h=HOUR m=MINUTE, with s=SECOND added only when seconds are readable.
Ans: h=1 m=35
